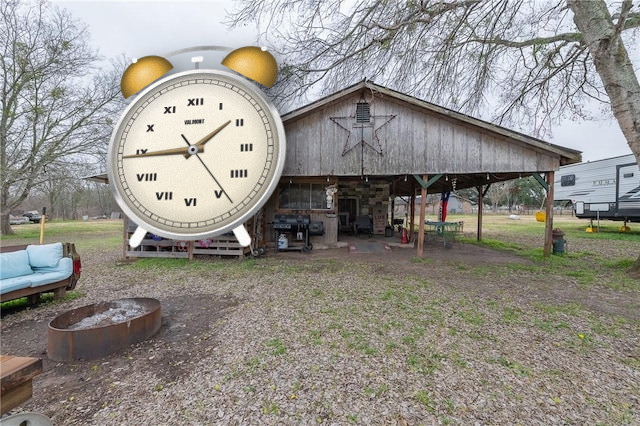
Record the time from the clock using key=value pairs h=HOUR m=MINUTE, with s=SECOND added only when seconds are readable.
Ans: h=1 m=44 s=24
